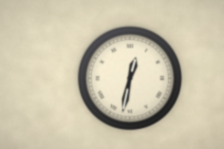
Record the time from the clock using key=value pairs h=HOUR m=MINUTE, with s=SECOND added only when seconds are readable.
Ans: h=12 m=32
